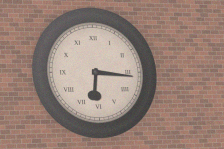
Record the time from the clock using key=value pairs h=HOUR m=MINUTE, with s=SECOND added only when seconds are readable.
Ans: h=6 m=16
